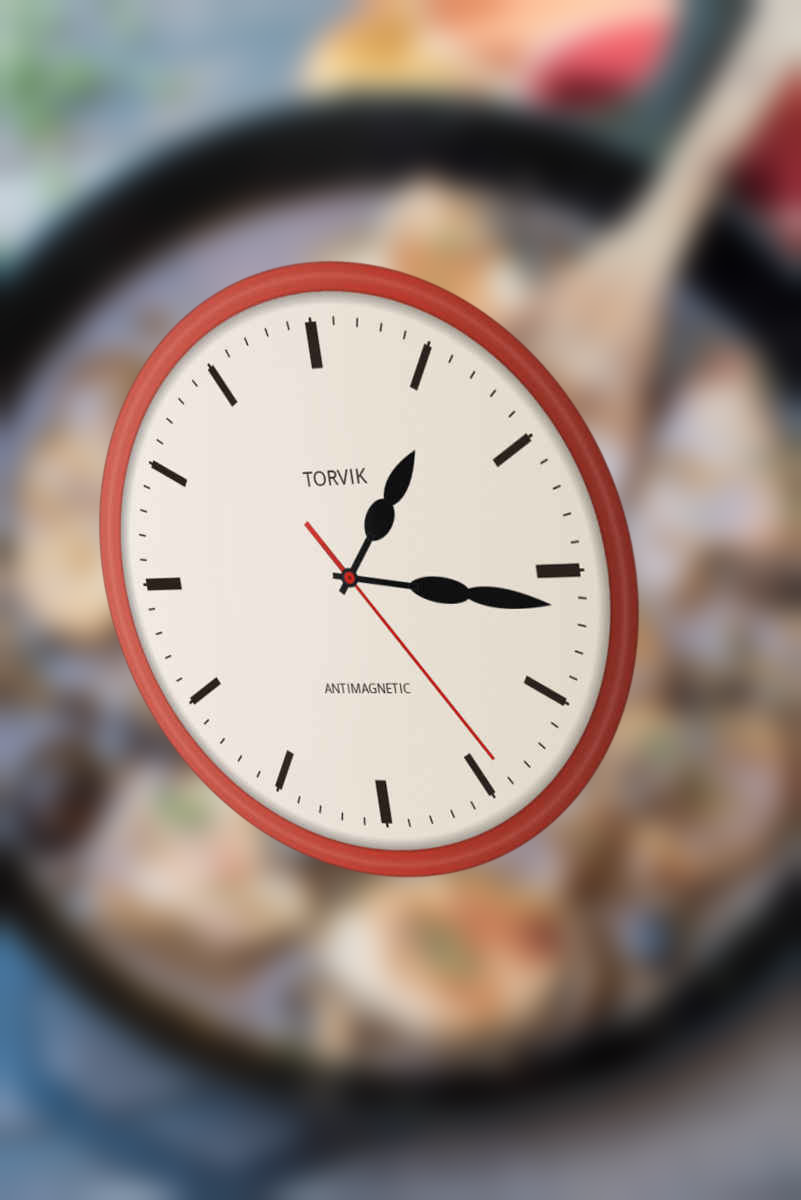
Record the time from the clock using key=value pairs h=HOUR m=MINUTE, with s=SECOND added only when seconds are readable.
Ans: h=1 m=16 s=24
